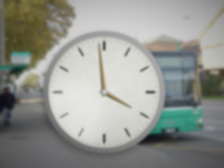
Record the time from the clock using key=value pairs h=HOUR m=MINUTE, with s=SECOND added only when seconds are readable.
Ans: h=3 m=59
